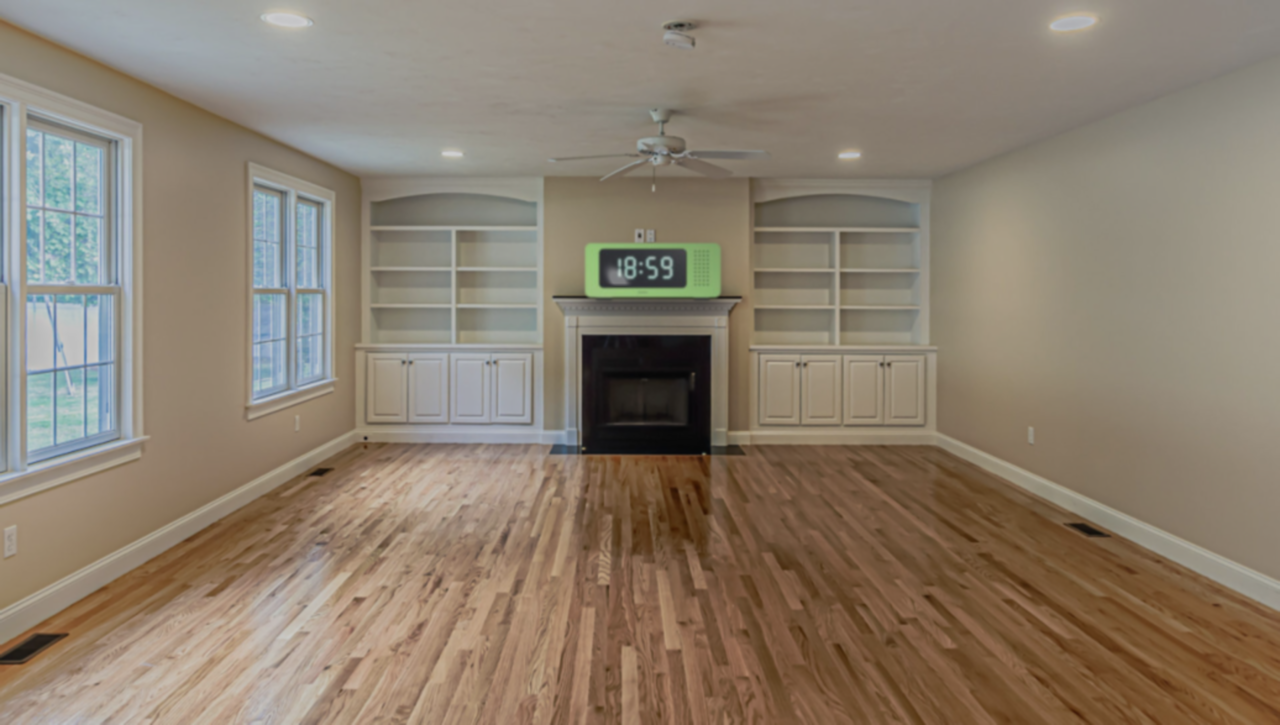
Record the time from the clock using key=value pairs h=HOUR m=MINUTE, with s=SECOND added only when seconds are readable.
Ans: h=18 m=59
